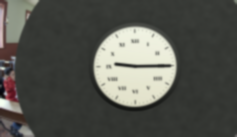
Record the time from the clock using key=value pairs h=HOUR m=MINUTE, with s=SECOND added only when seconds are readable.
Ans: h=9 m=15
